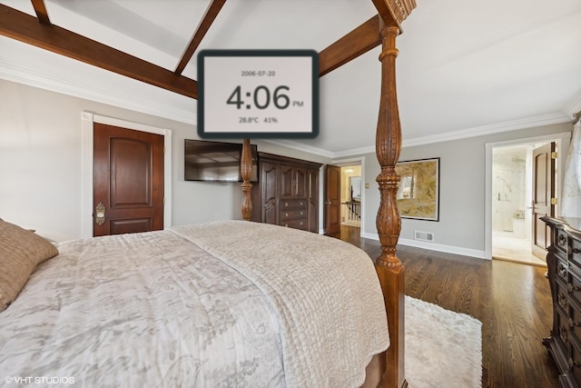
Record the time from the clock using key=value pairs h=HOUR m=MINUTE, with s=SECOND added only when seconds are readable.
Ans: h=4 m=6
